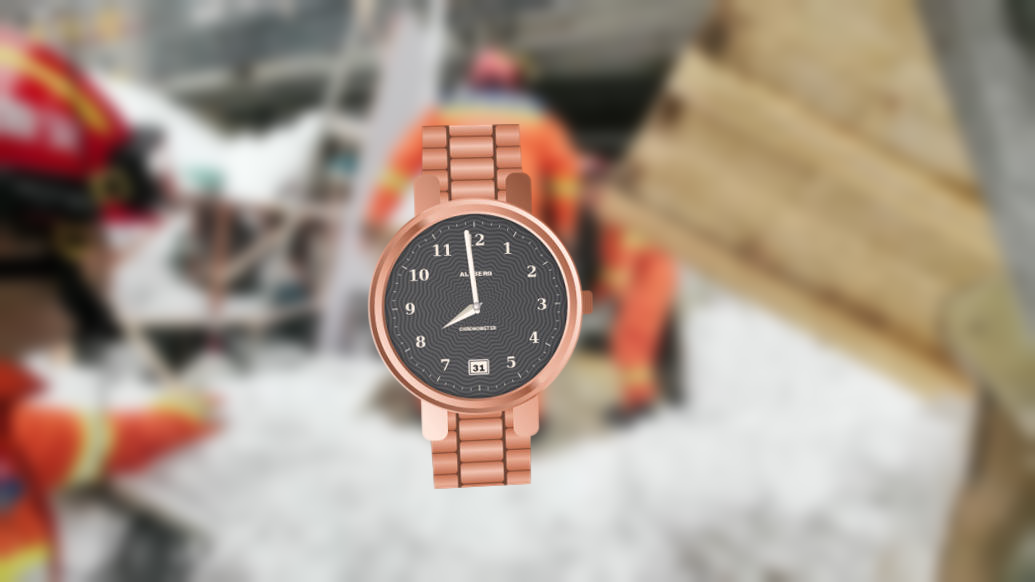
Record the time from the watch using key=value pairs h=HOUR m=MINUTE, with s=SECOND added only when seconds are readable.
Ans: h=7 m=59
